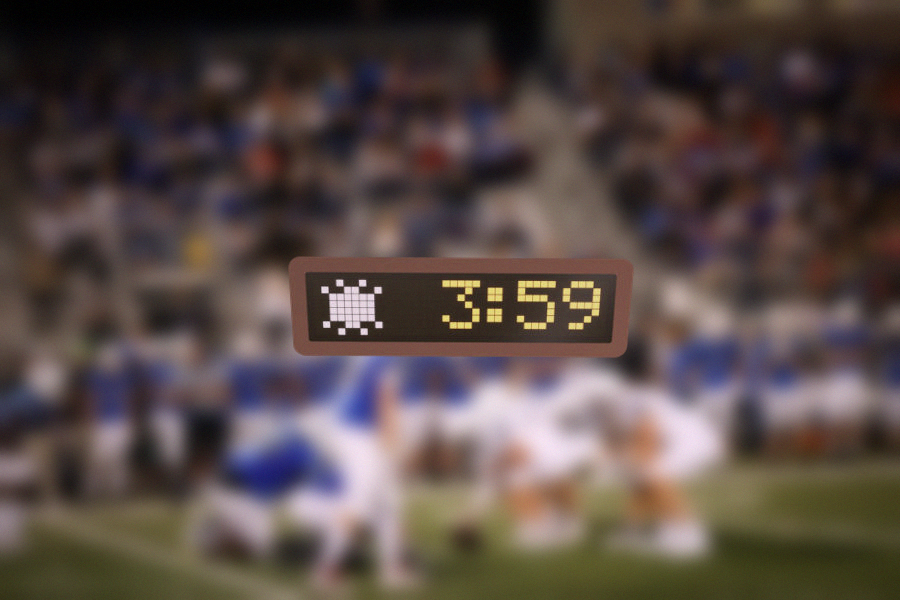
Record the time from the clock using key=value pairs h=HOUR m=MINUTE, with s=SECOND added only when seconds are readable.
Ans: h=3 m=59
